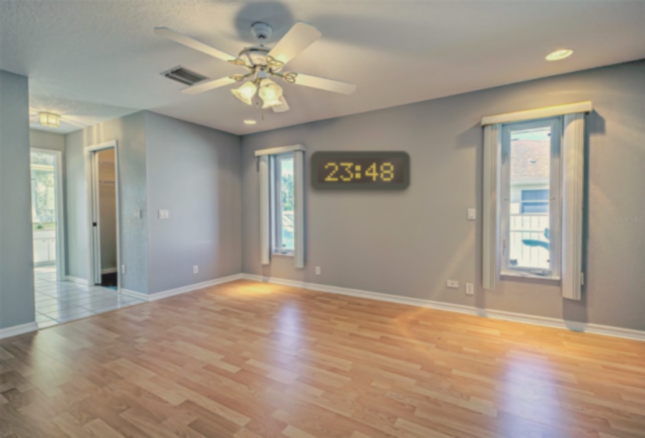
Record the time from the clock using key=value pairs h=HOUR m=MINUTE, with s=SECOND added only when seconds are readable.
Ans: h=23 m=48
